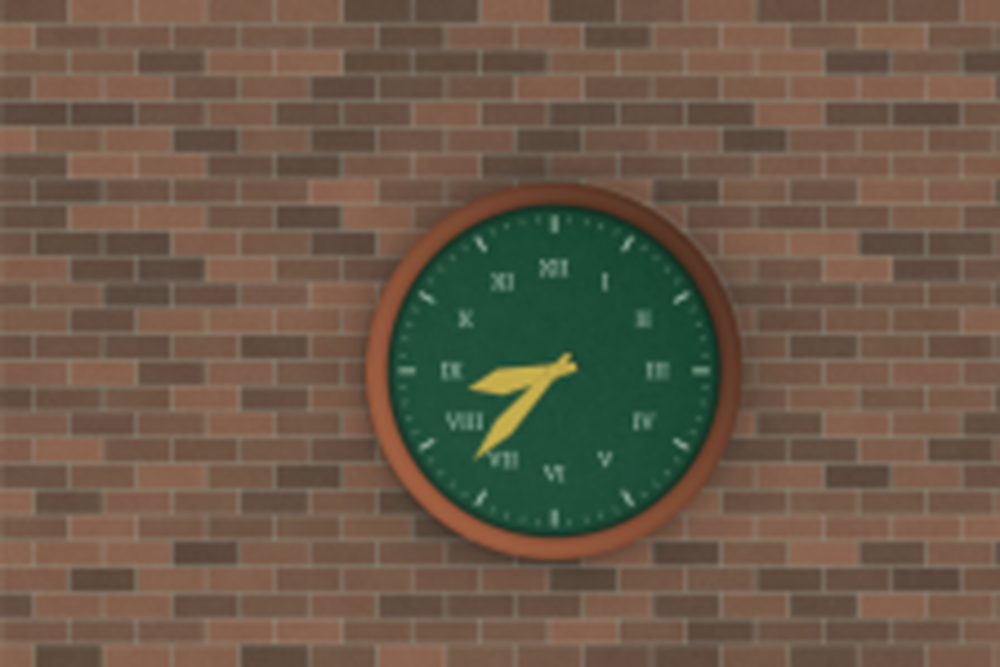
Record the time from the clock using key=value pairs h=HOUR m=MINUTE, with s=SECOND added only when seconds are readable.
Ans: h=8 m=37
